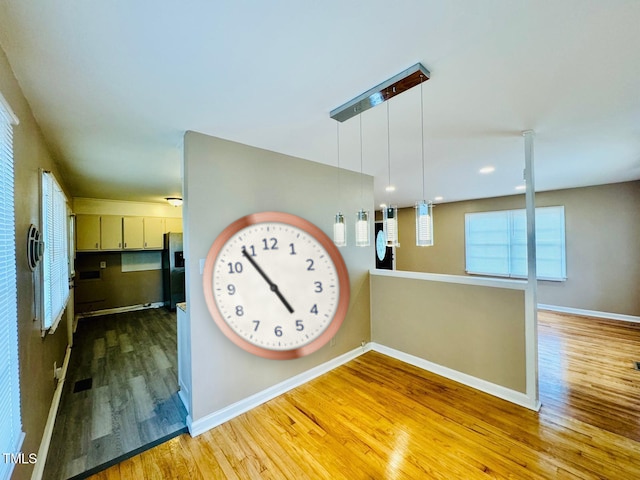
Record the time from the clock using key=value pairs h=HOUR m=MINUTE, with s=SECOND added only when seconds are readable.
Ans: h=4 m=54
